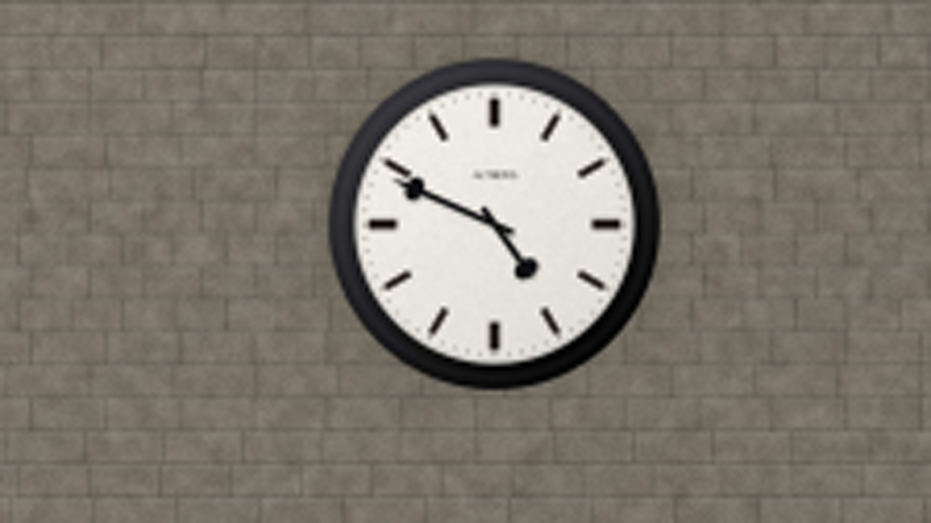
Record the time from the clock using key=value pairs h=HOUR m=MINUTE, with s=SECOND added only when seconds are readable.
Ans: h=4 m=49
